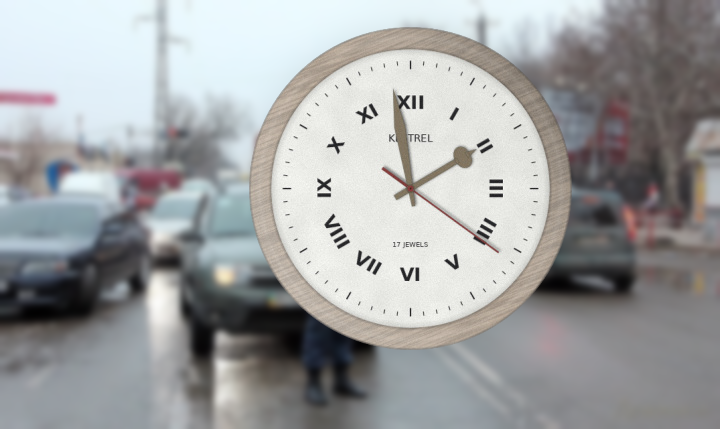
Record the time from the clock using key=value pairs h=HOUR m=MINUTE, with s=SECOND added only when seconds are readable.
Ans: h=1 m=58 s=21
